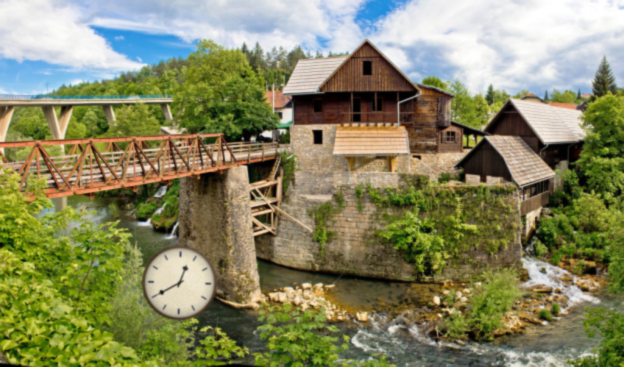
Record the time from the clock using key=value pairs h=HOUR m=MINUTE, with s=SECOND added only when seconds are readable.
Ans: h=12 m=40
